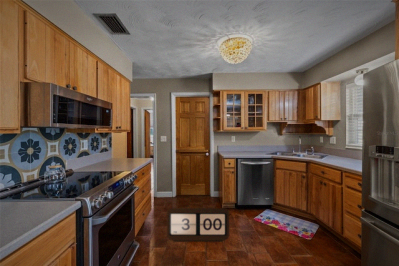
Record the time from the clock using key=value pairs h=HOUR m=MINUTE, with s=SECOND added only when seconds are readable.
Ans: h=3 m=0
